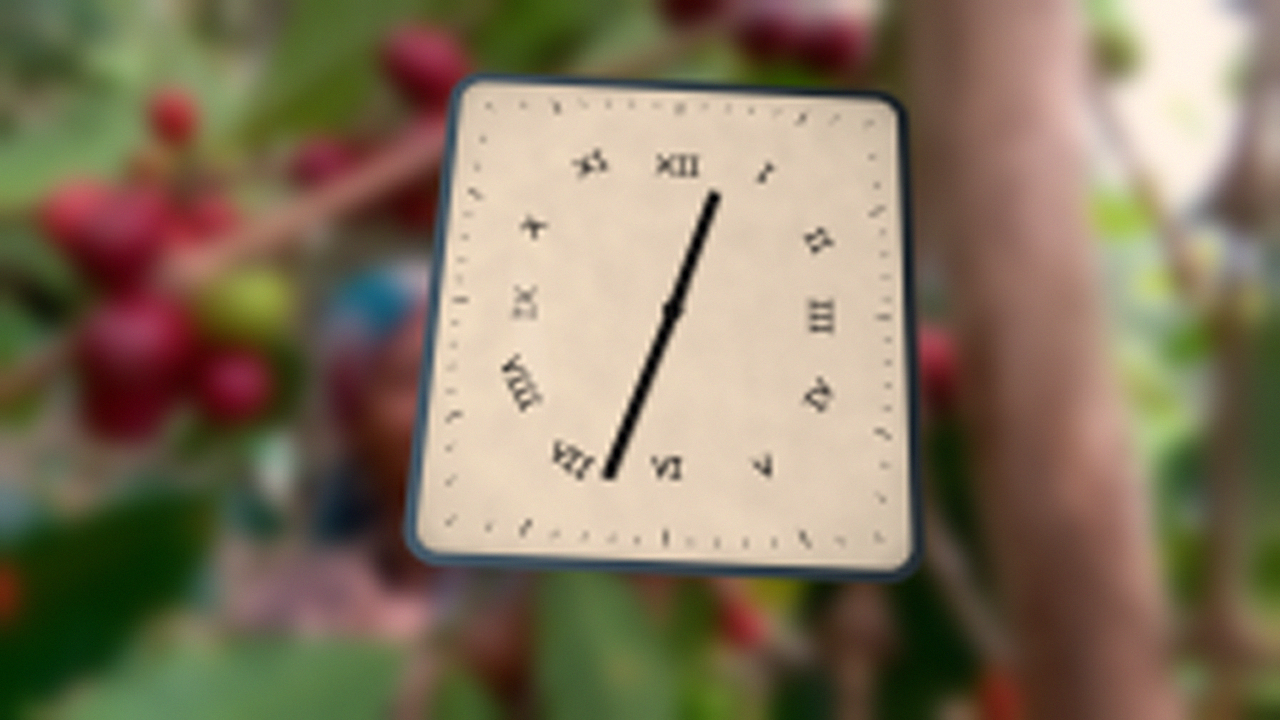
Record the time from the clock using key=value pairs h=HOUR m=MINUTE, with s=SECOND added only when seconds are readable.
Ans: h=12 m=33
